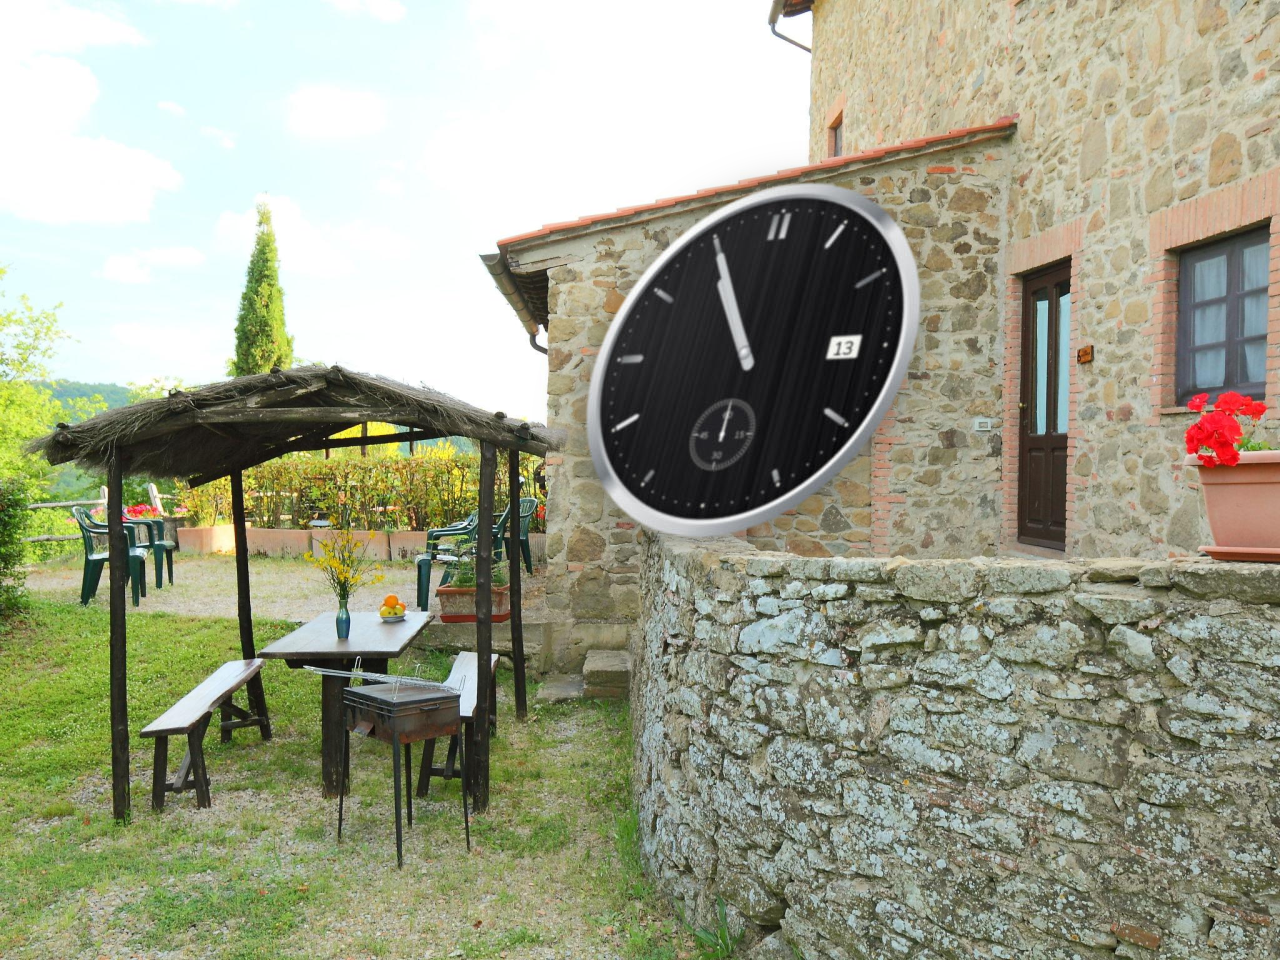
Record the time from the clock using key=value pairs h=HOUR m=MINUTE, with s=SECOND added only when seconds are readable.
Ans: h=10 m=55
